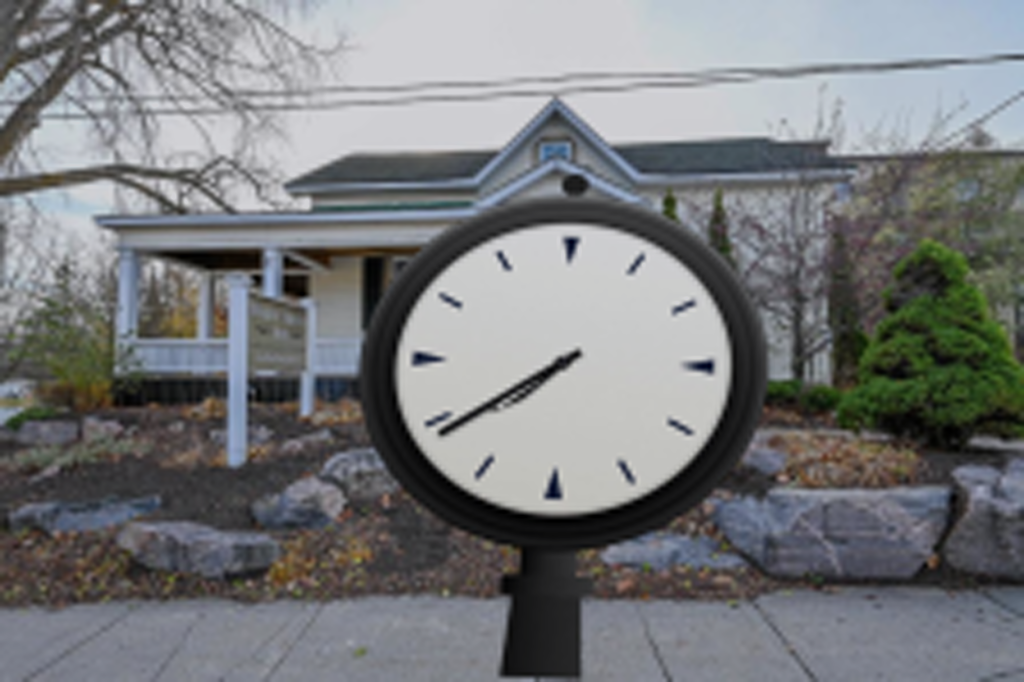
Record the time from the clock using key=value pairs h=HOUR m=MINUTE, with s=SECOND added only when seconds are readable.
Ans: h=7 m=39
